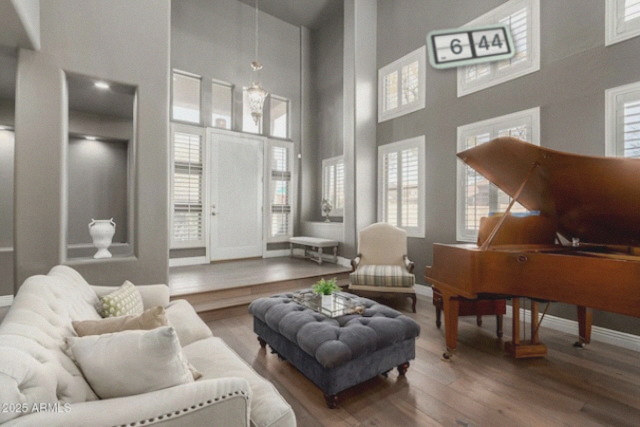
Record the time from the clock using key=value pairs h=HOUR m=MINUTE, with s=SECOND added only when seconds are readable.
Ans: h=6 m=44
